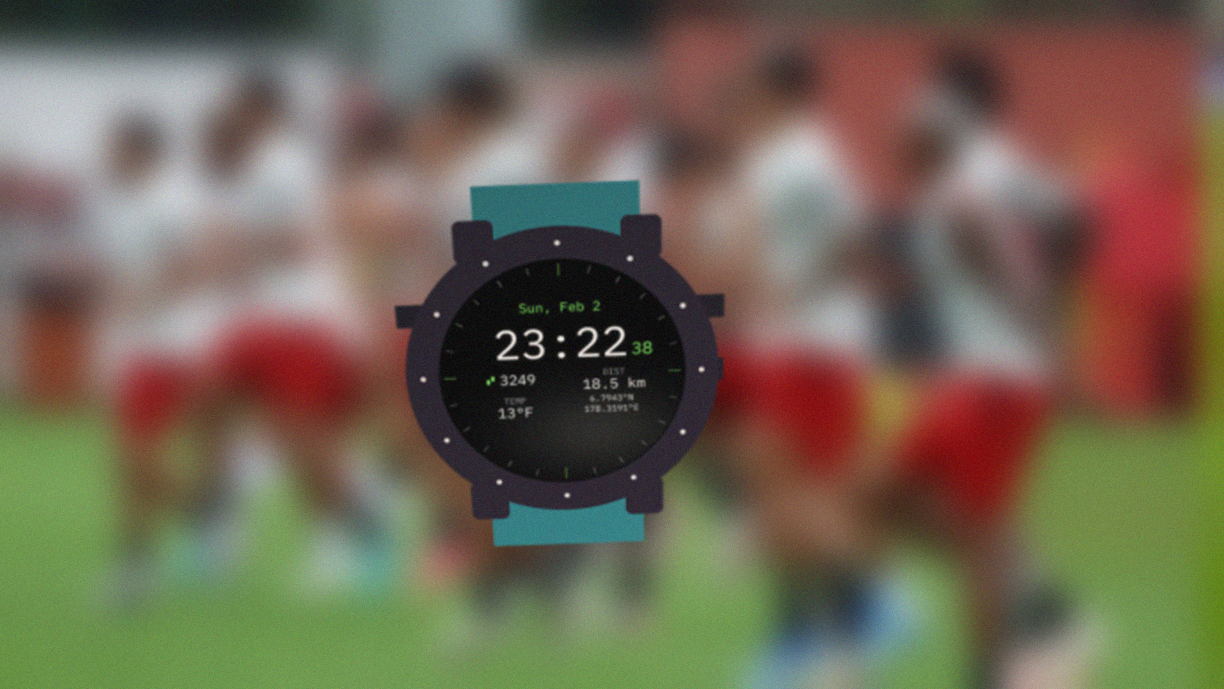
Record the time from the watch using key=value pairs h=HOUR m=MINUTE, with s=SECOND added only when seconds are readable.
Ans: h=23 m=22 s=38
